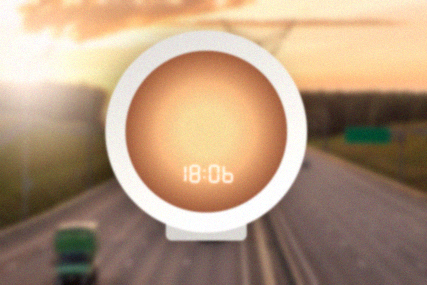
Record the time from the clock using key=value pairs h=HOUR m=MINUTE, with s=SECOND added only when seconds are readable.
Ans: h=18 m=6
